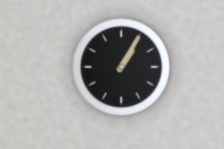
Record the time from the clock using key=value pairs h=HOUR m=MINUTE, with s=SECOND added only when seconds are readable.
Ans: h=1 m=5
